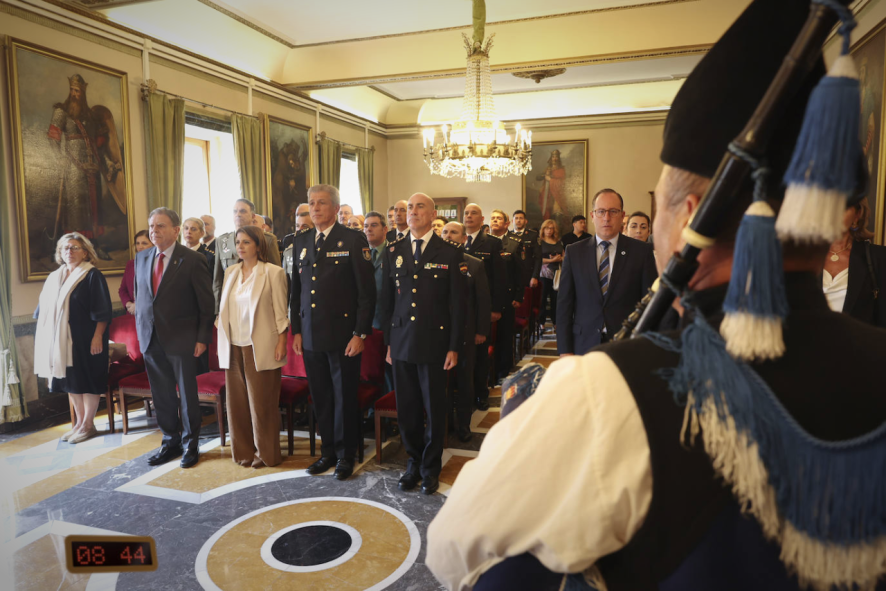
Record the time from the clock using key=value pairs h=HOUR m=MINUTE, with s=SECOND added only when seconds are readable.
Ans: h=8 m=44
